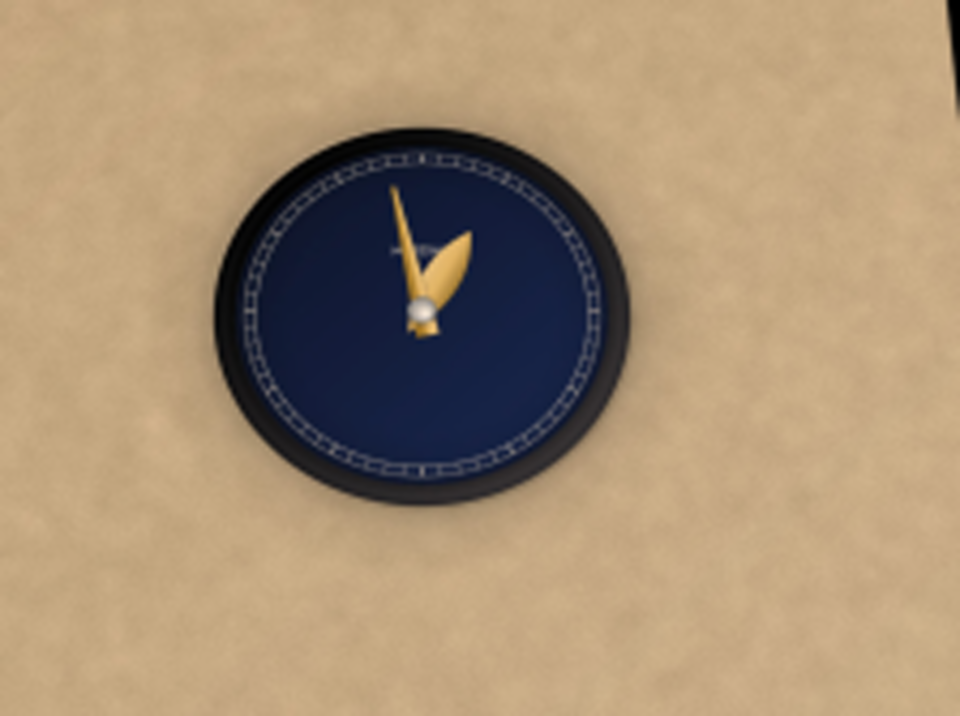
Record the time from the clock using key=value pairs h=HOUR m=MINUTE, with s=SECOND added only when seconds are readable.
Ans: h=12 m=58
